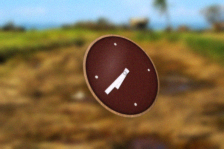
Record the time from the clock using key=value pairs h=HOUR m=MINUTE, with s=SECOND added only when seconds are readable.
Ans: h=7 m=40
